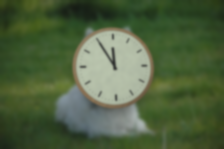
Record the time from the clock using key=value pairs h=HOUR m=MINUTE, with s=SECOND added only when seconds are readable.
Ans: h=11 m=55
